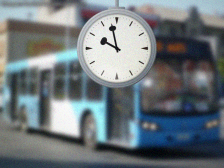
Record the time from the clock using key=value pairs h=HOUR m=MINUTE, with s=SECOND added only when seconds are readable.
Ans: h=9 m=58
